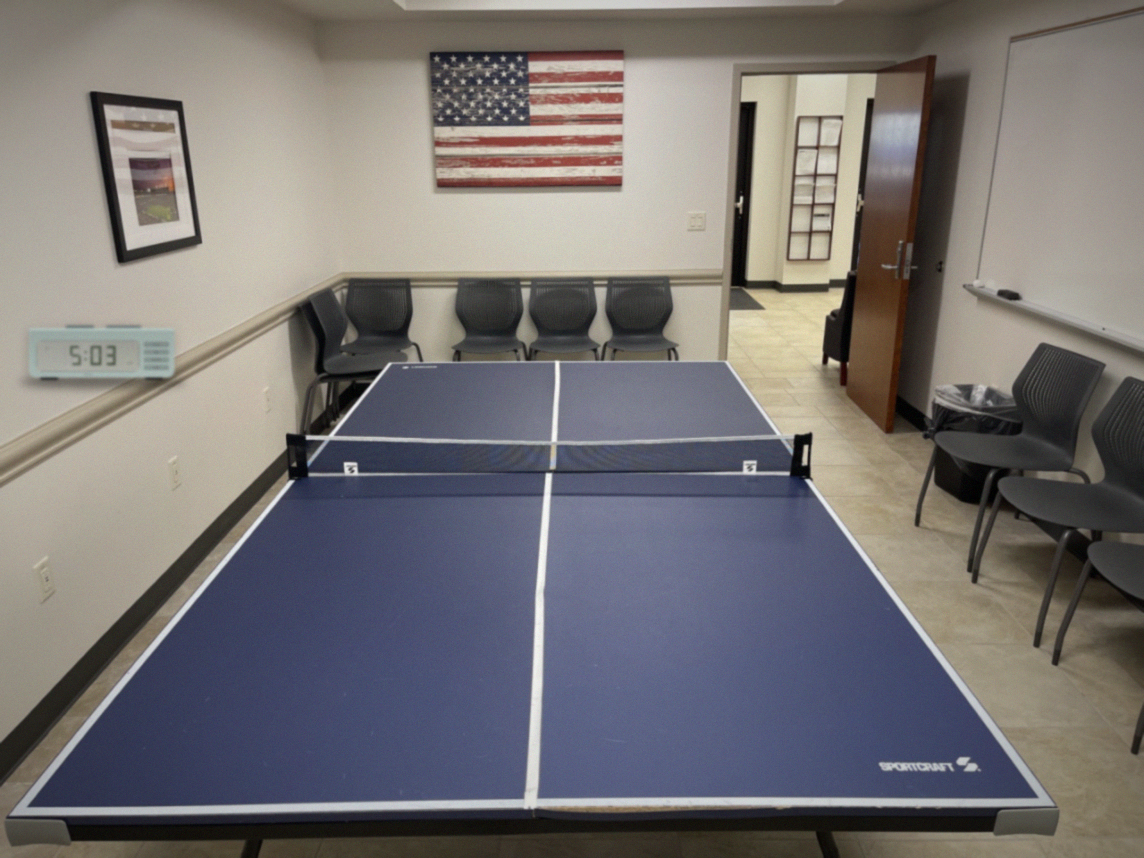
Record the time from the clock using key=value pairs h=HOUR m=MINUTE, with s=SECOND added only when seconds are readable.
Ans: h=5 m=3
